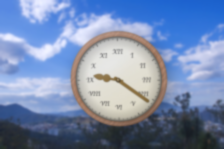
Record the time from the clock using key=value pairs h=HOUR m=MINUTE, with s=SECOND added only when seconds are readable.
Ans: h=9 m=21
